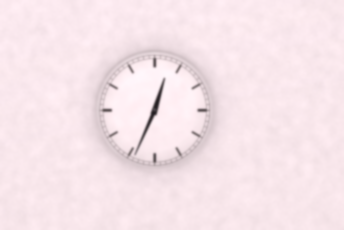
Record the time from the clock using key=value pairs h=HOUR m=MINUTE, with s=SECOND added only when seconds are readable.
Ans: h=12 m=34
